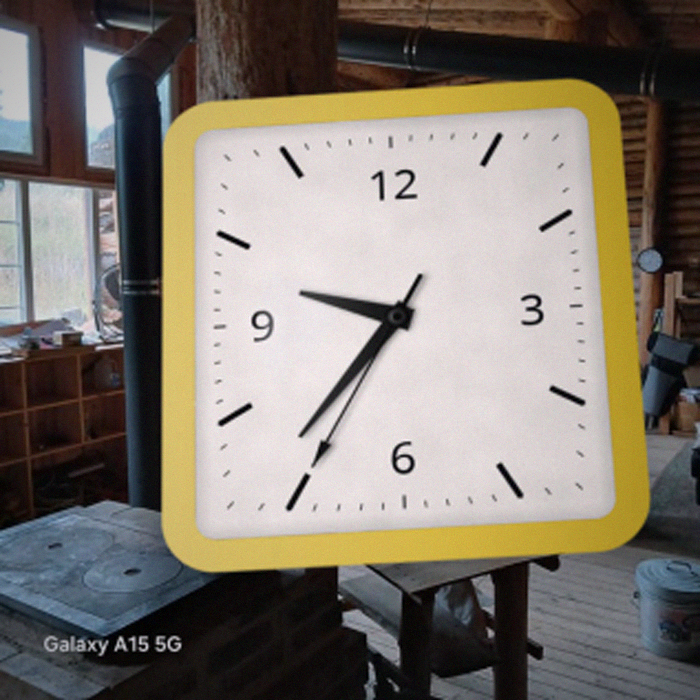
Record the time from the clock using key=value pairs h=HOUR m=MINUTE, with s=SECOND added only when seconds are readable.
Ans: h=9 m=36 s=35
